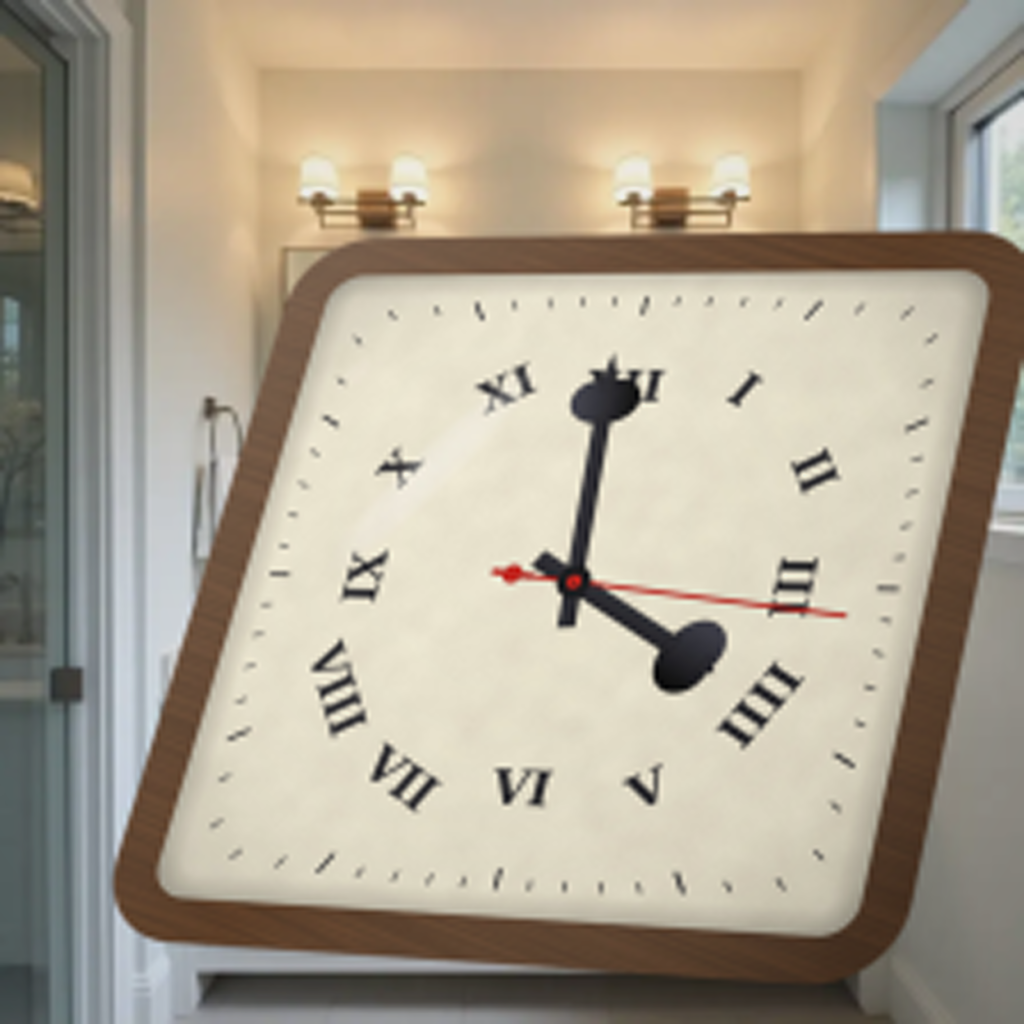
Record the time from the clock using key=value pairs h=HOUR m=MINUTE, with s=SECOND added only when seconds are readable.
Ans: h=3 m=59 s=16
